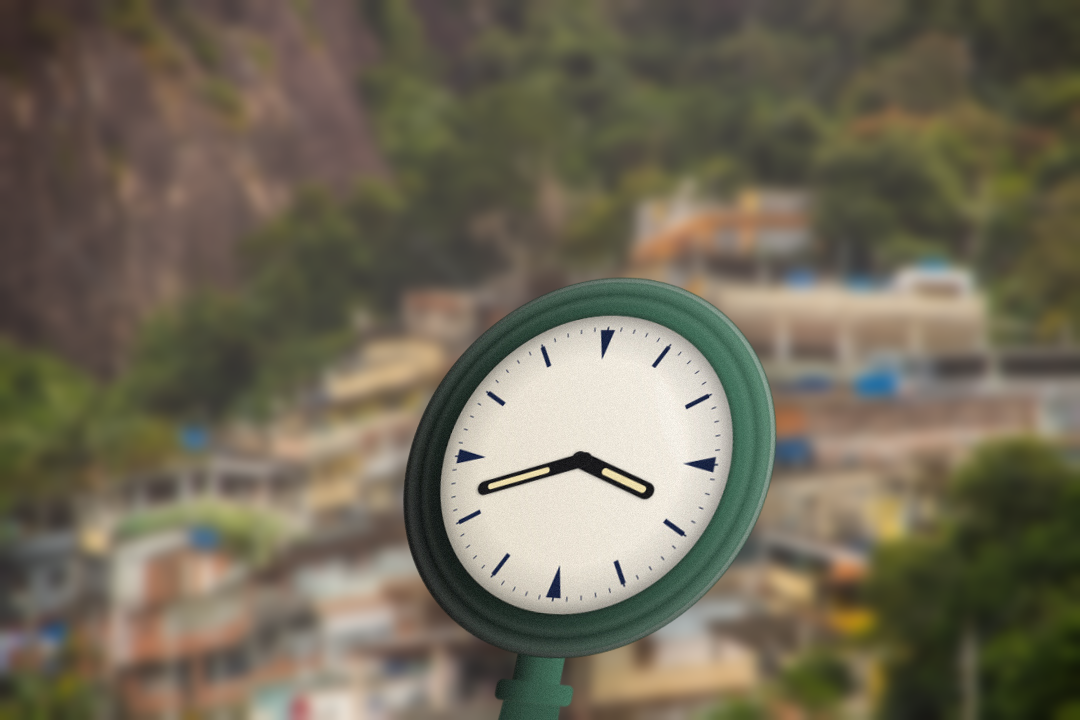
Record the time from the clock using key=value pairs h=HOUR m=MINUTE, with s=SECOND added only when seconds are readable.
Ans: h=3 m=42
